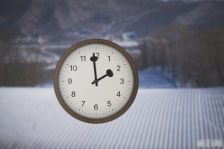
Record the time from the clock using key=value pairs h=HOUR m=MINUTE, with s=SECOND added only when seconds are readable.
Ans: h=1 m=59
